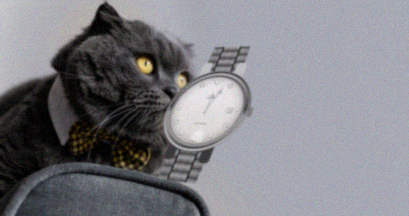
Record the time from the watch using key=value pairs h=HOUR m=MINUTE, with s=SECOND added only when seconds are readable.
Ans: h=12 m=3
